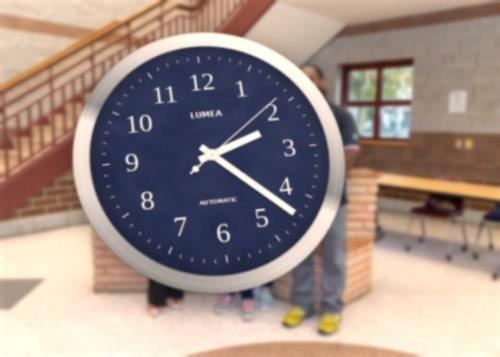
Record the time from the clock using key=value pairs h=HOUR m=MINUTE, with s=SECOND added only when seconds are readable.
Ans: h=2 m=22 s=9
